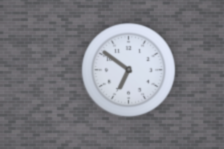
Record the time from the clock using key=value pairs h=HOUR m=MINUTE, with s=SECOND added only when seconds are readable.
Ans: h=6 m=51
